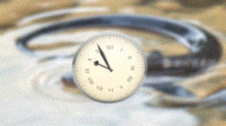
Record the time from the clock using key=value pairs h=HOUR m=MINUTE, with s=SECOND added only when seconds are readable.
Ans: h=9 m=56
